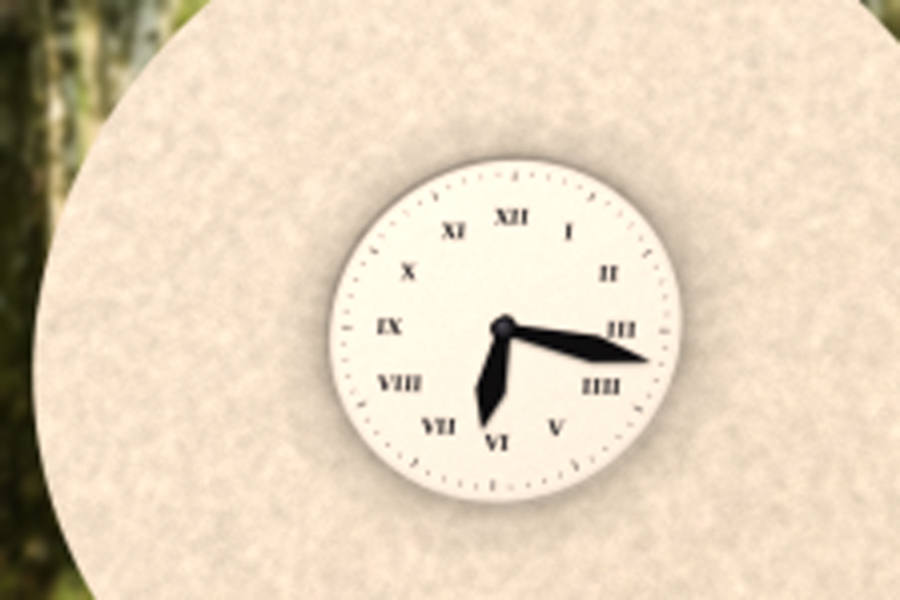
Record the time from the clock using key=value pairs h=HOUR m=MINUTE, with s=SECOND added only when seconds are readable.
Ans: h=6 m=17
